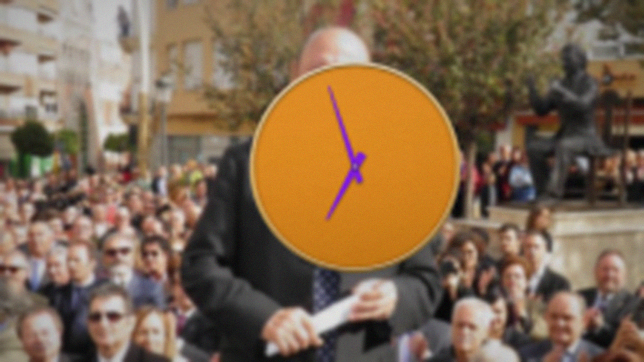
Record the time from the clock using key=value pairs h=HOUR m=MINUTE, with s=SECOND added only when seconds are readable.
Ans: h=6 m=57
